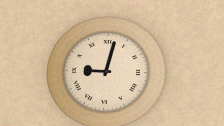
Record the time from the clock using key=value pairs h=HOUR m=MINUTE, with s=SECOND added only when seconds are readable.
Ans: h=9 m=2
